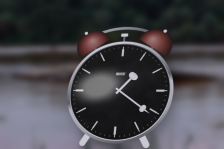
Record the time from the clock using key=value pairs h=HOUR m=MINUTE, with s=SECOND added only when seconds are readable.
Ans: h=1 m=21
